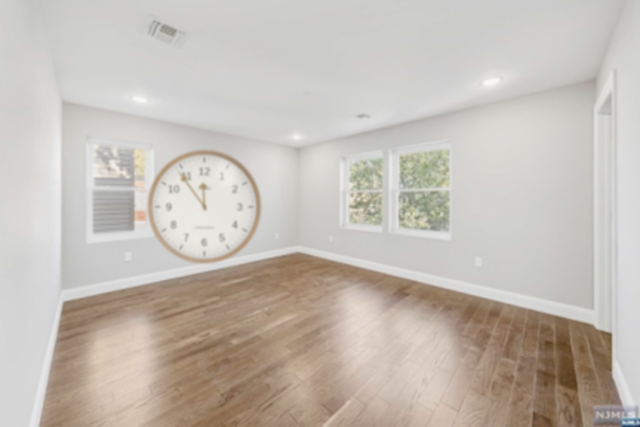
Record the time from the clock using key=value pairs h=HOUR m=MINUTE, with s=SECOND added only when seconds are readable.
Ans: h=11 m=54
